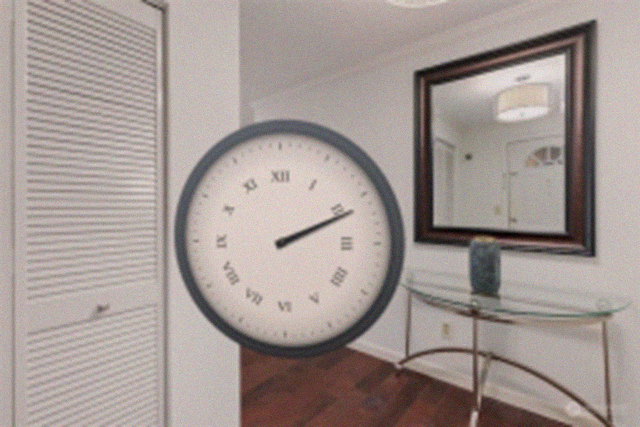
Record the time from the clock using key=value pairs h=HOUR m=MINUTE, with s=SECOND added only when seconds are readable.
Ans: h=2 m=11
